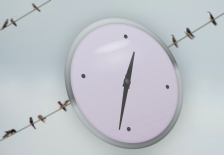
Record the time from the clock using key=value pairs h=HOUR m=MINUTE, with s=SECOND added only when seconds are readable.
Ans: h=12 m=32
